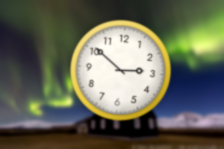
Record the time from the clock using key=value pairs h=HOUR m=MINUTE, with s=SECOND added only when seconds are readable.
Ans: h=2 m=51
